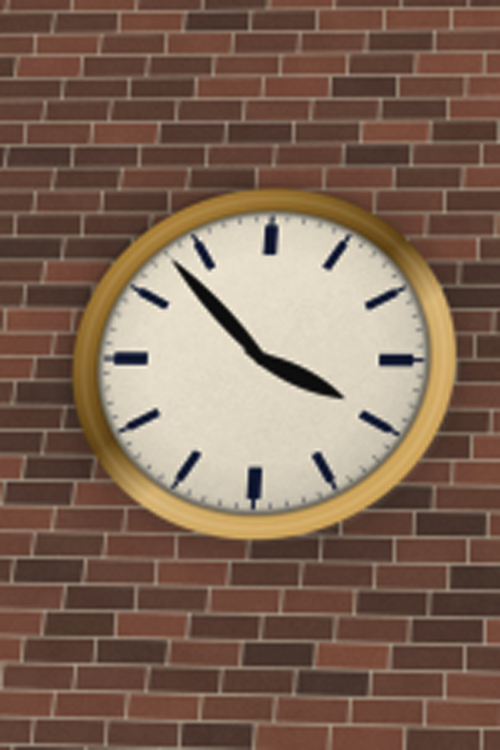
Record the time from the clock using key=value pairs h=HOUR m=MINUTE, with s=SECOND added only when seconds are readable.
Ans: h=3 m=53
